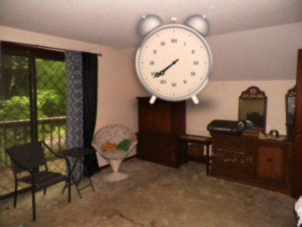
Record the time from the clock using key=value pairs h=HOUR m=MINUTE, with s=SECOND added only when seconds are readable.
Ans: h=7 m=39
